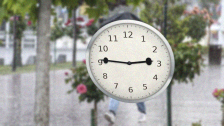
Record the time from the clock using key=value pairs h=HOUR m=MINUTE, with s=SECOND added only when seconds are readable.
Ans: h=2 m=46
